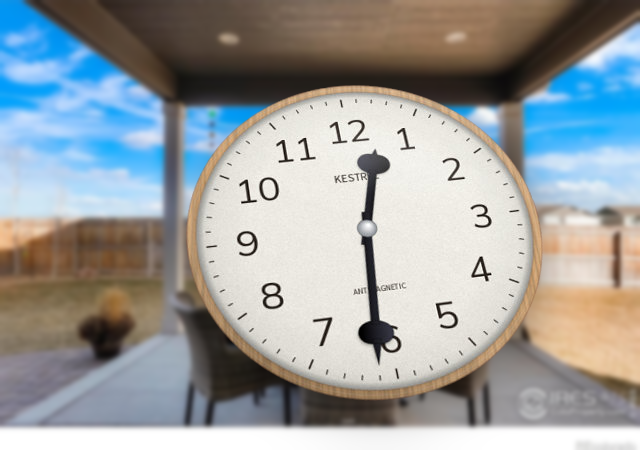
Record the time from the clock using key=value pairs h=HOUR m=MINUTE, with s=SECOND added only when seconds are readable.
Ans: h=12 m=31
